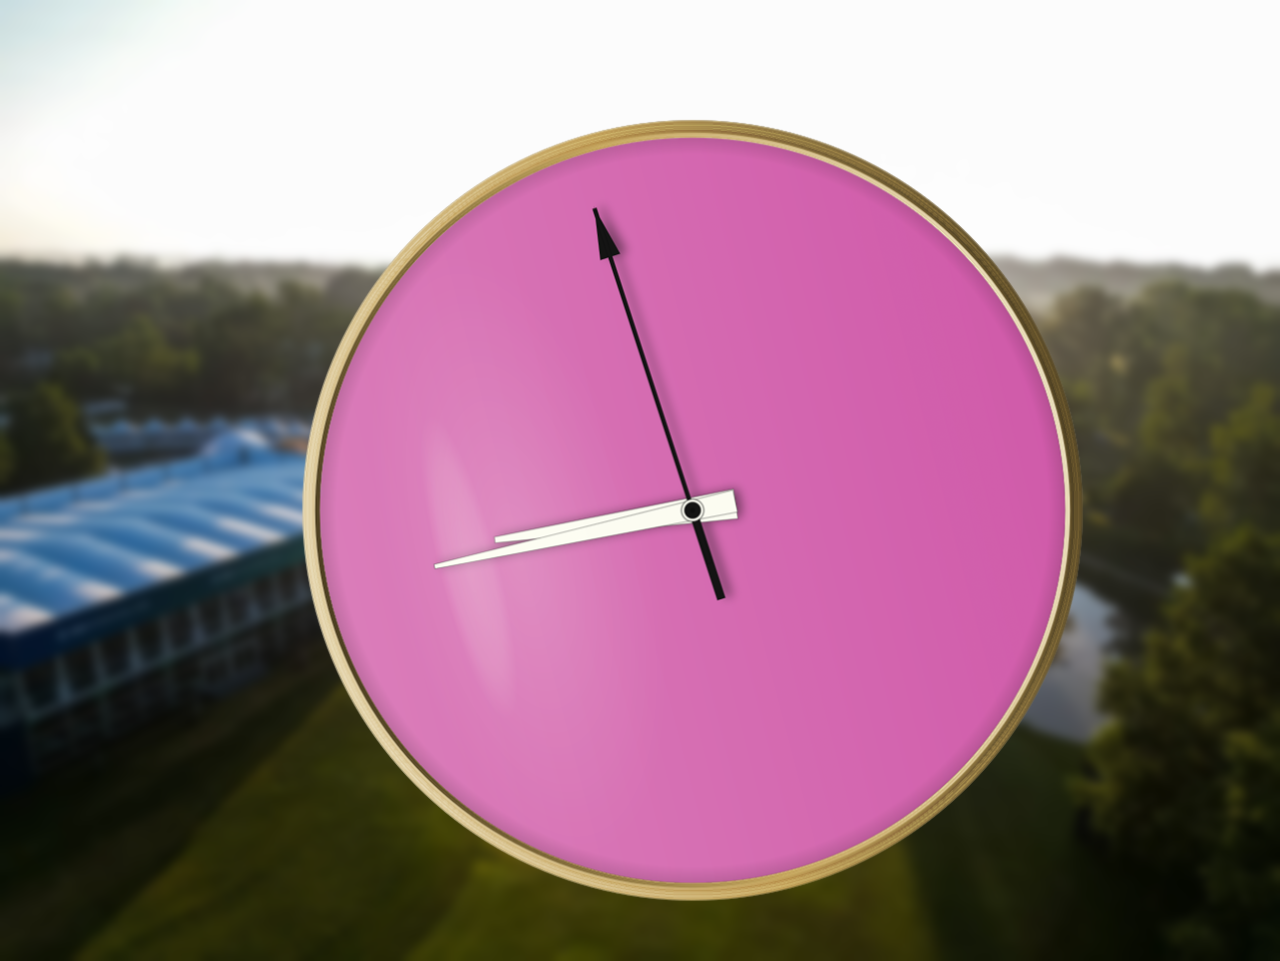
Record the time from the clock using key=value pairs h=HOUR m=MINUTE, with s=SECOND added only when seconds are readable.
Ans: h=8 m=42 s=57
